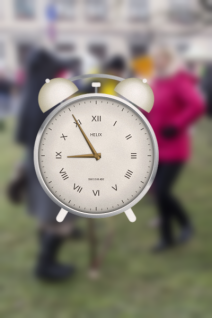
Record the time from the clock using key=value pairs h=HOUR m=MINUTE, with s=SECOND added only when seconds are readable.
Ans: h=8 m=55
